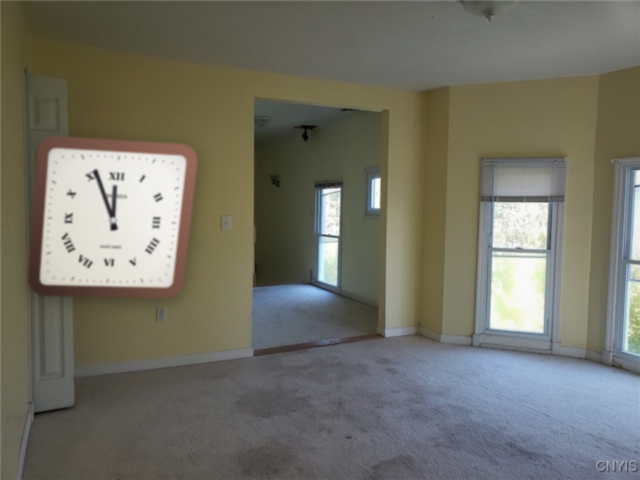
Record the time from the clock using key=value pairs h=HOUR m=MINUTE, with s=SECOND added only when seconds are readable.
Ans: h=11 m=56
